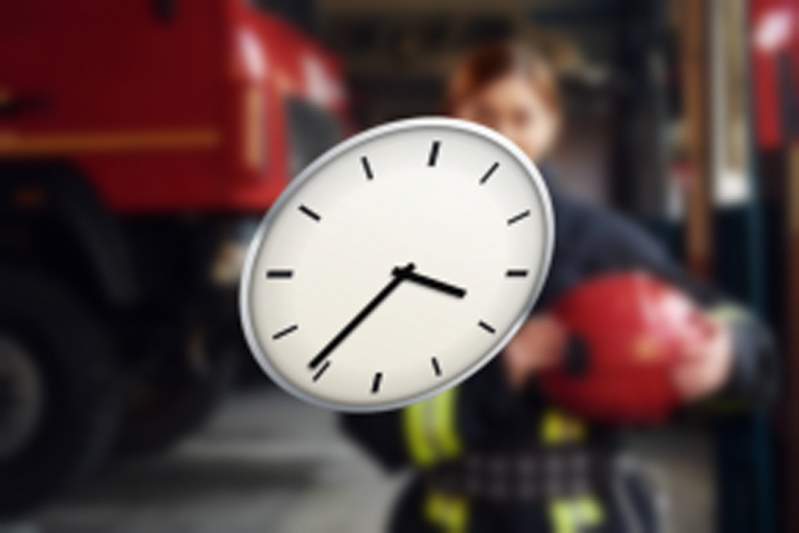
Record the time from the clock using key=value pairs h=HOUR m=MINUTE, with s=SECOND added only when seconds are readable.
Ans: h=3 m=36
